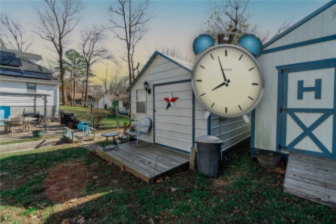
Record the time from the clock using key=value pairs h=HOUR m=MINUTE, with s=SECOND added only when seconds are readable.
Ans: h=7 m=57
